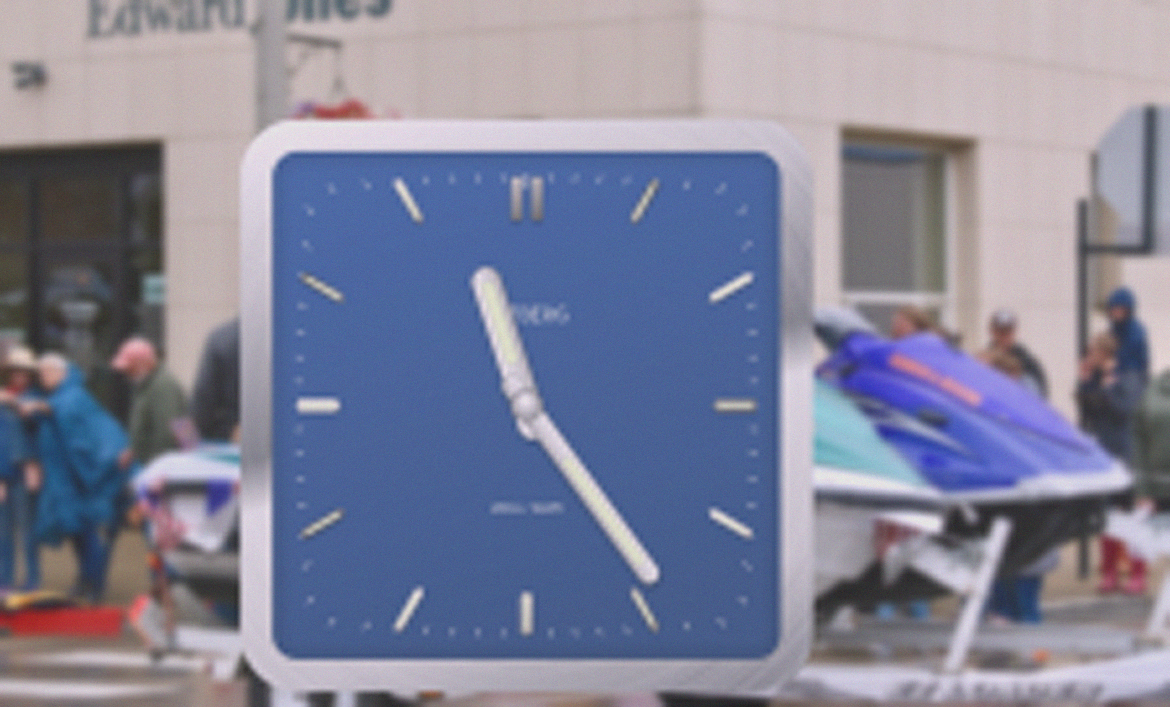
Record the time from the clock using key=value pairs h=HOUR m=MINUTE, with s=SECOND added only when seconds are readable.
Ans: h=11 m=24
